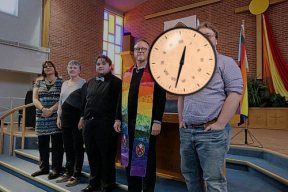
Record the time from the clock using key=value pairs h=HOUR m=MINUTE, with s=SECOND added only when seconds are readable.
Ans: h=12 m=33
